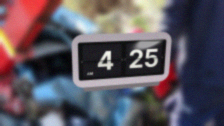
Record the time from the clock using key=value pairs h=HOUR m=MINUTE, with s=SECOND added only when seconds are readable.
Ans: h=4 m=25
